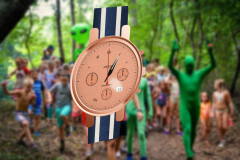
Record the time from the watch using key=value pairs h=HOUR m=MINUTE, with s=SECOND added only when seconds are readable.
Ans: h=1 m=5
